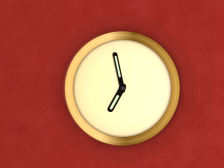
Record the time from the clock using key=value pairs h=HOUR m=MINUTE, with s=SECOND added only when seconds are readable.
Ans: h=6 m=58
